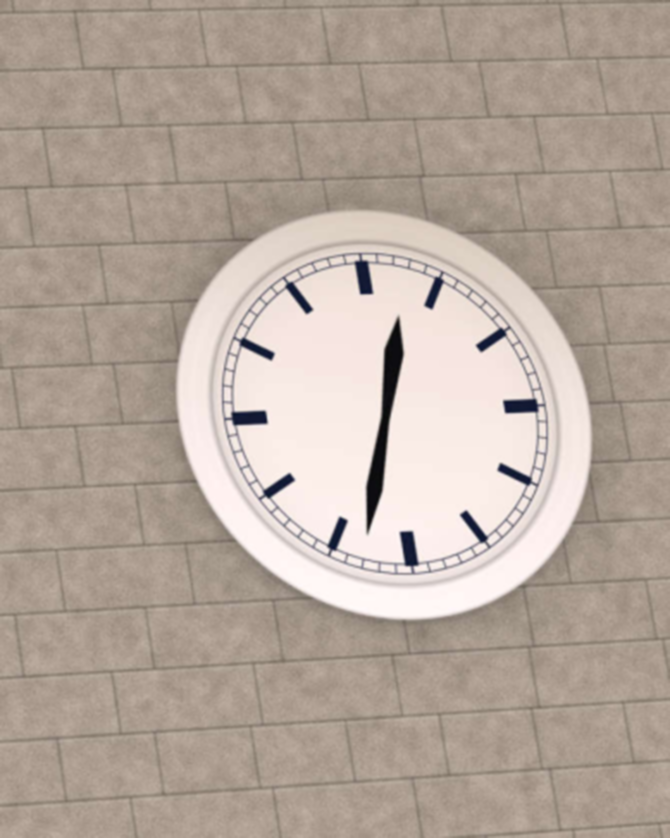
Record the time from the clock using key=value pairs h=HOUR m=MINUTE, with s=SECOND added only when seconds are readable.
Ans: h=12 m=33
